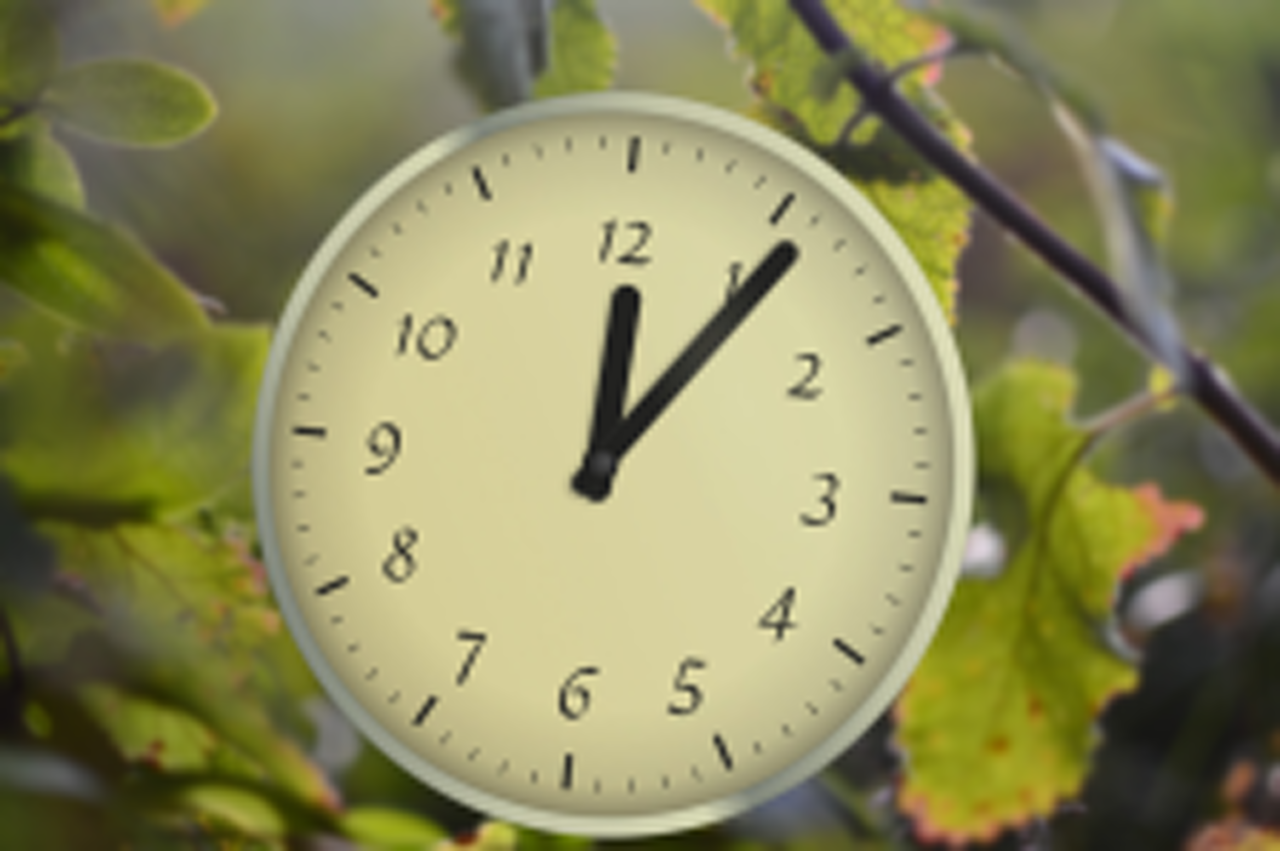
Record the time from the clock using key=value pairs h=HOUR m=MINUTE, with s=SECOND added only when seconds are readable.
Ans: h=12 m=6
